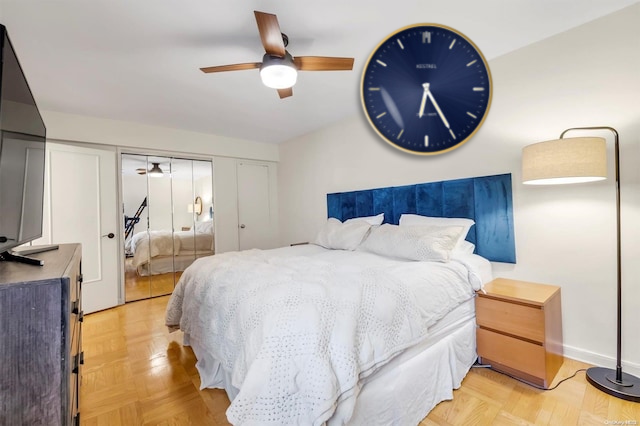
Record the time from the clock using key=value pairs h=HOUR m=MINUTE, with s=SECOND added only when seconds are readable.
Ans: h=6 m=25
